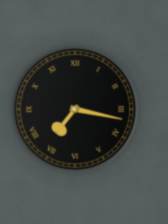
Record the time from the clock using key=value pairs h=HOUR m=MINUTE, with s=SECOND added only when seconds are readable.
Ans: h=7 m=17
